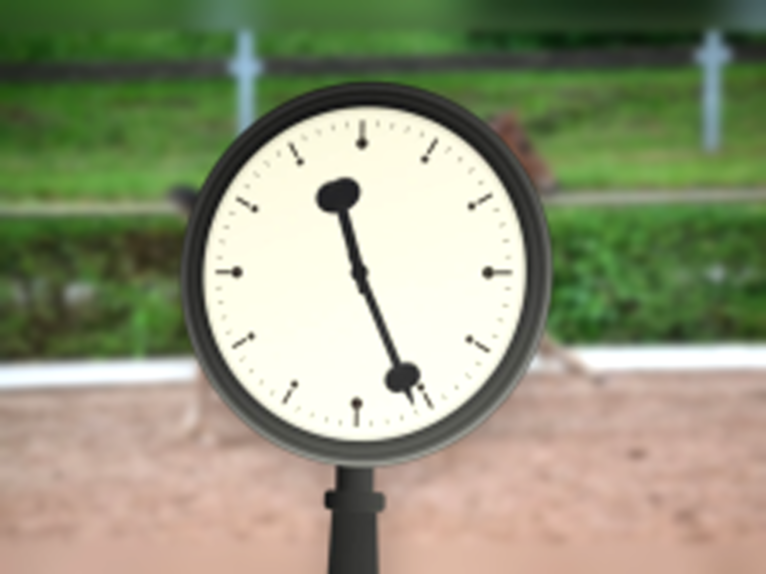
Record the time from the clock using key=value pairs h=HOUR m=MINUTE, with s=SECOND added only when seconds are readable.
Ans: h=11 m=26
